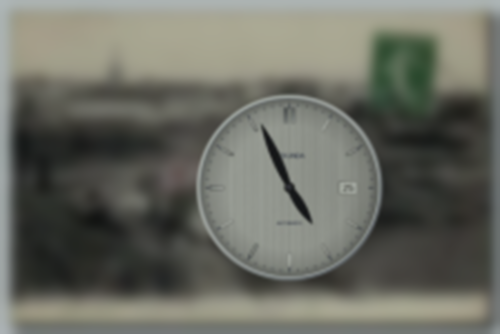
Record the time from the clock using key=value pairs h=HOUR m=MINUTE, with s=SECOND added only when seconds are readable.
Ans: h=4 m=56
